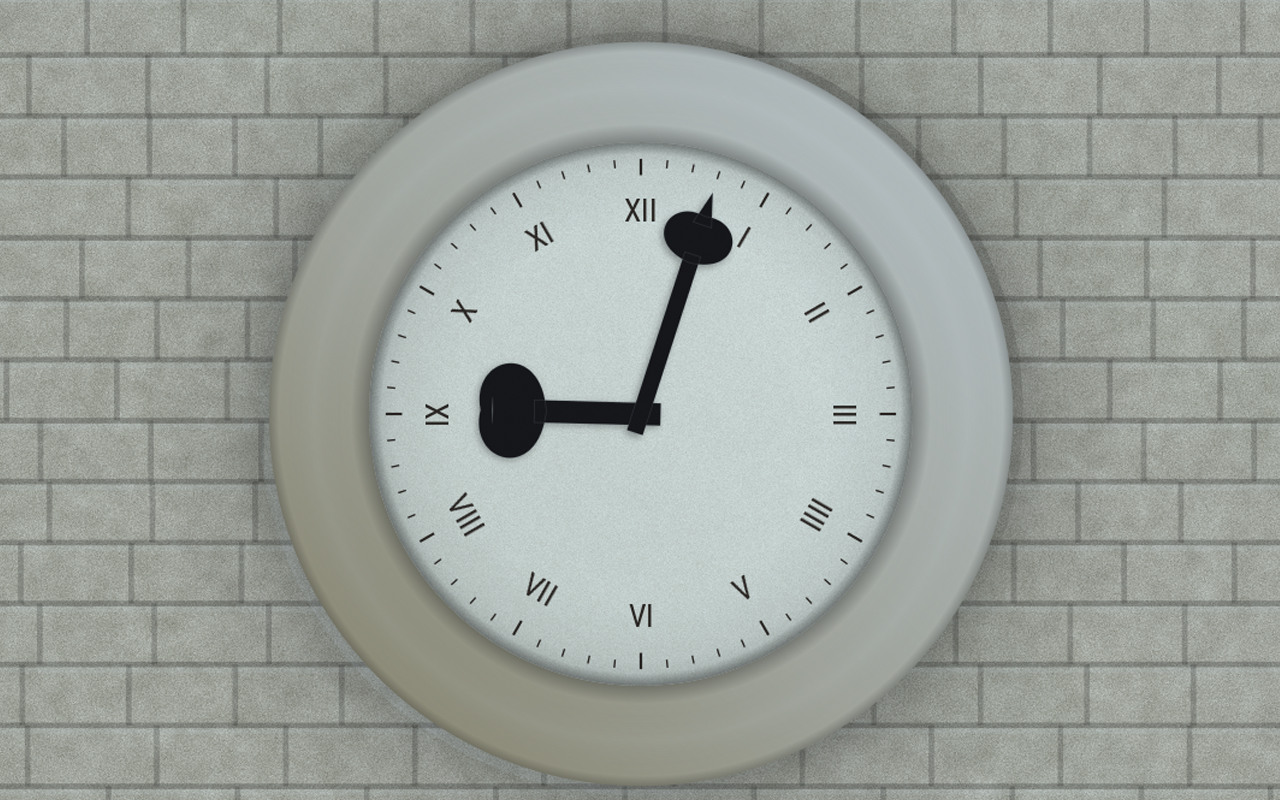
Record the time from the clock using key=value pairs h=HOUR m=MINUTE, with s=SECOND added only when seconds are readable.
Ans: h=9 m=3
